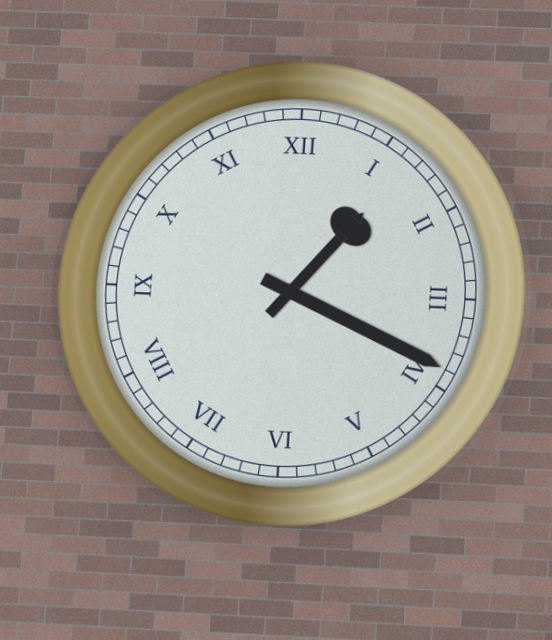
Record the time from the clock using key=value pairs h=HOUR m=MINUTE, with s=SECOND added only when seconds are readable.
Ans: h=1 m=19
